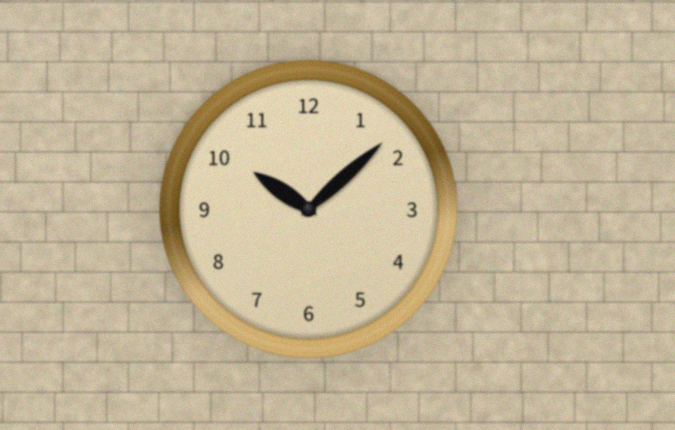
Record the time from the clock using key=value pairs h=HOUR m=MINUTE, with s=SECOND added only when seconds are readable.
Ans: h=10 m=8
